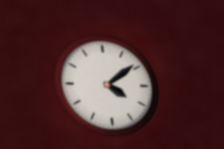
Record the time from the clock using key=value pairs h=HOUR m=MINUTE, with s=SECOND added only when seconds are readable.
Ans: h=4 m=9
